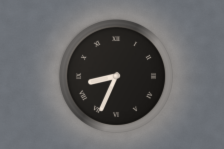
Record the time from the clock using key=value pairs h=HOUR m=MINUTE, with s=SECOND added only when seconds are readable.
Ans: h=8 m=34
